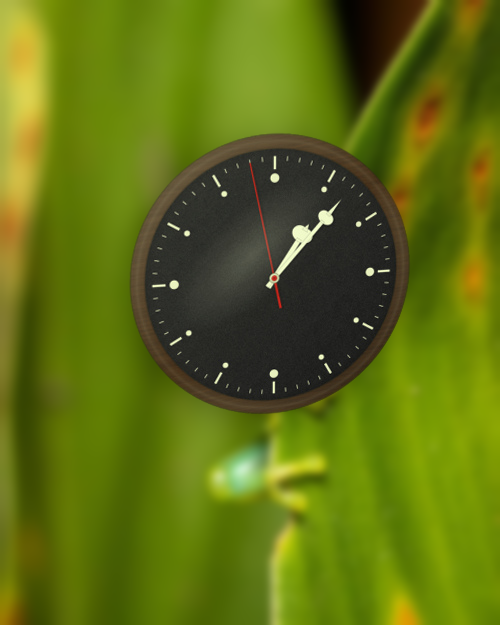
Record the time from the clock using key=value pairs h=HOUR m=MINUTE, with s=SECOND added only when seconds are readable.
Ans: h=1 m=6 s=58
